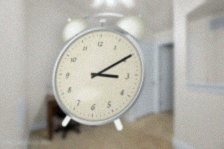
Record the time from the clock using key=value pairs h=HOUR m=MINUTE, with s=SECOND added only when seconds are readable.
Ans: h=3 m=10
